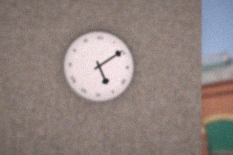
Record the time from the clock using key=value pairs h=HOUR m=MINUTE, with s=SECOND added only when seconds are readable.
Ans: h=5 m=9
